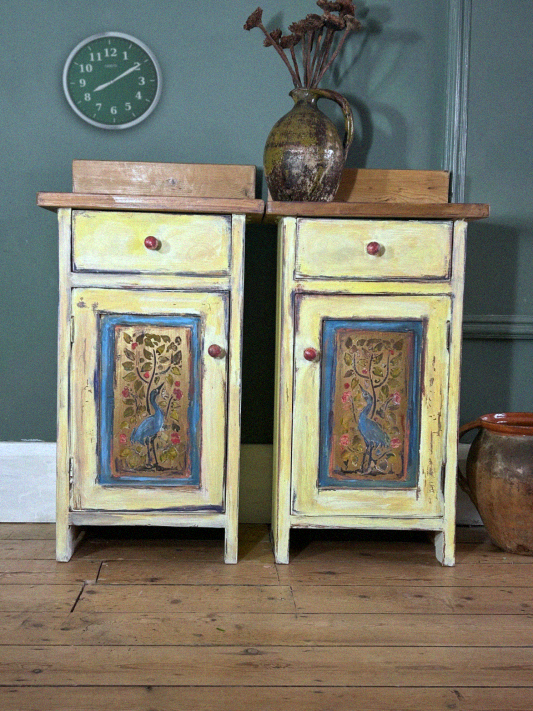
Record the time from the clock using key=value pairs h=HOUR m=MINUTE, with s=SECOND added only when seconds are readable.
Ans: h=8 m=10
